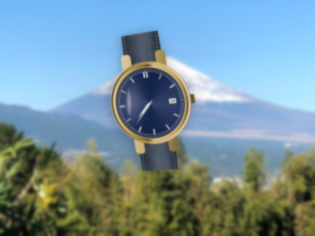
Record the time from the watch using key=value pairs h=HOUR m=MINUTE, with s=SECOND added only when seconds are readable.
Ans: h=7 m=37
